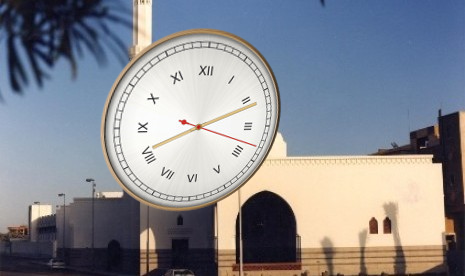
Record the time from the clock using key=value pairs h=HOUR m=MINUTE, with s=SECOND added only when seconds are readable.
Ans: h=8 m=11 s=18
